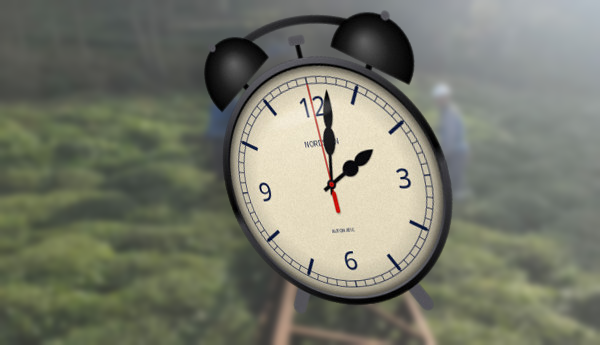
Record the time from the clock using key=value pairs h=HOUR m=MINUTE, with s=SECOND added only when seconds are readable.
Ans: h=2 m=2 s=0
